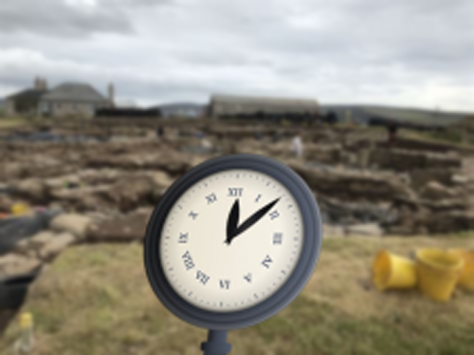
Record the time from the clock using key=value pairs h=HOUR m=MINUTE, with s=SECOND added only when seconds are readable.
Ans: h=12 m=8
